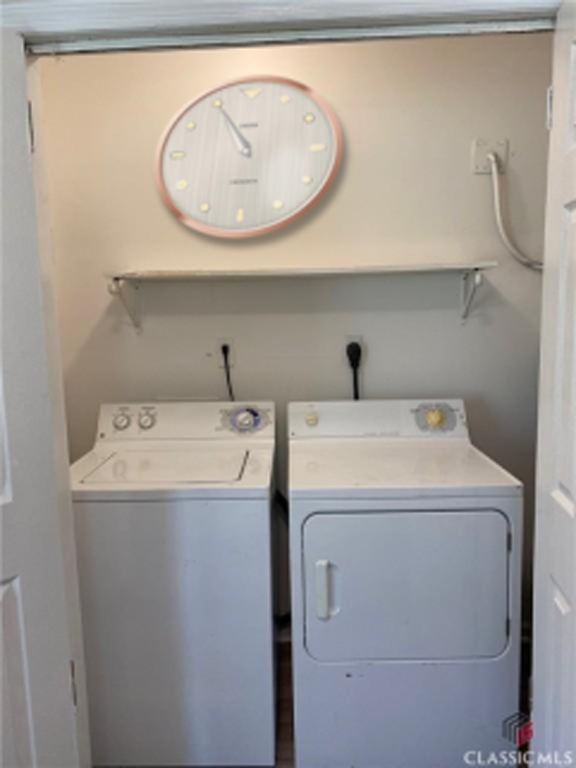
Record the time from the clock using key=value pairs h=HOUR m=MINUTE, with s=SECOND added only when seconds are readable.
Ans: h=10 m=55
